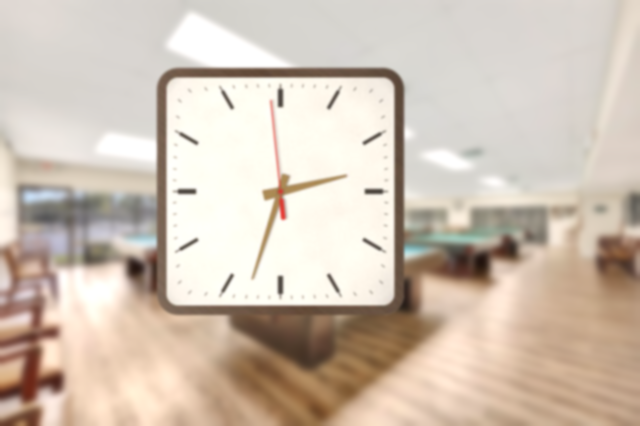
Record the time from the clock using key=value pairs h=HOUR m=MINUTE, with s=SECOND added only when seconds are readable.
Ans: h=2 m=32 s=59
